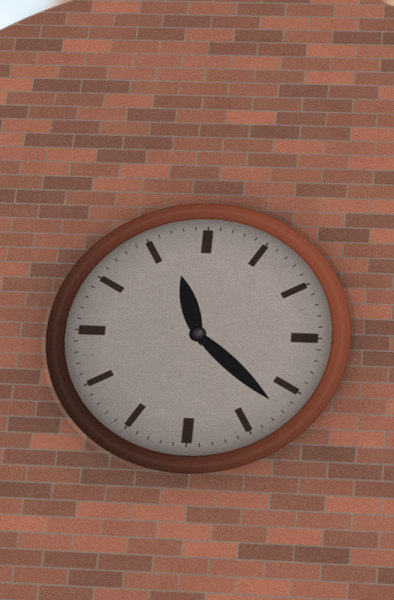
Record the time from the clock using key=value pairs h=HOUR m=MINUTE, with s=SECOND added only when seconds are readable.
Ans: h=11 m=22
